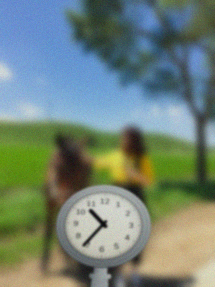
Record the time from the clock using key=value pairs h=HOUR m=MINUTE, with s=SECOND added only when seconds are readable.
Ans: h=10 m=36
